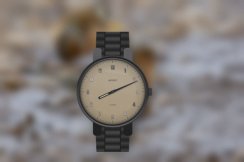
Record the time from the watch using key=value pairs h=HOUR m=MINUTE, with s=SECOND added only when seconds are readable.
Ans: h=8 m=11
